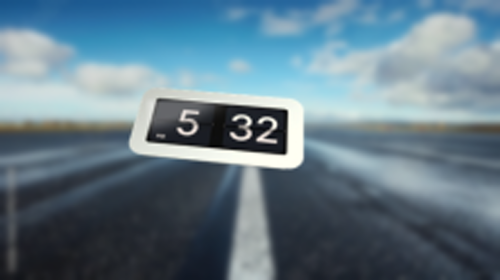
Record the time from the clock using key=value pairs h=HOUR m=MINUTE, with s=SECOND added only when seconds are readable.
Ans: h=5 m=32
